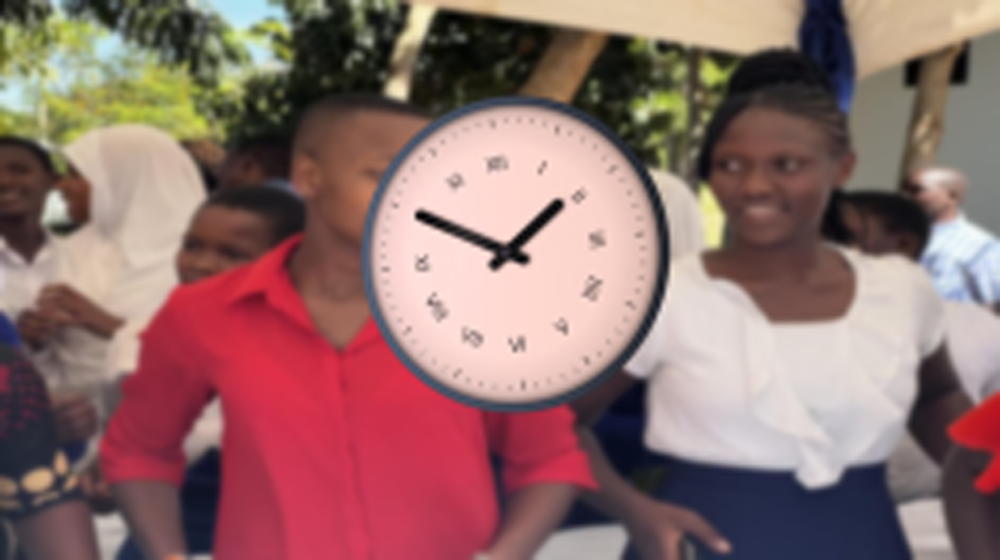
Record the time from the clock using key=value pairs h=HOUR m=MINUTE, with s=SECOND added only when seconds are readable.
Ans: h=1 m=50
